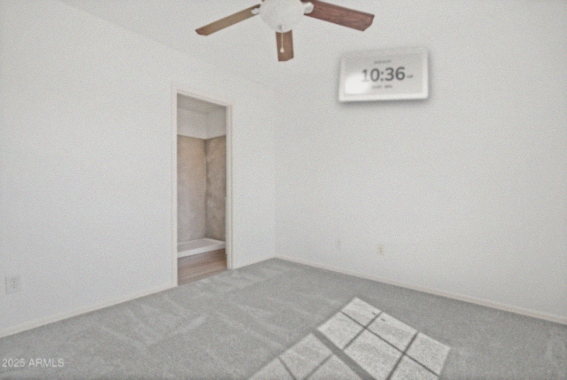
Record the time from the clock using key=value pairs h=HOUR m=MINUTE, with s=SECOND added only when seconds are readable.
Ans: h=10 m=36
